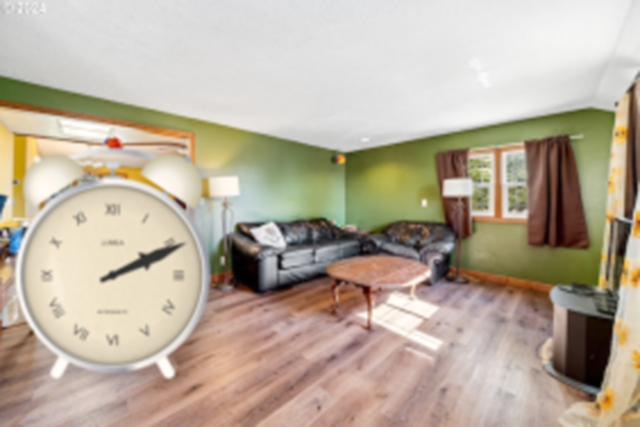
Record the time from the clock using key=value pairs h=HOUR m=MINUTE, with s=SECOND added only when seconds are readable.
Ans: h=2 m=11
